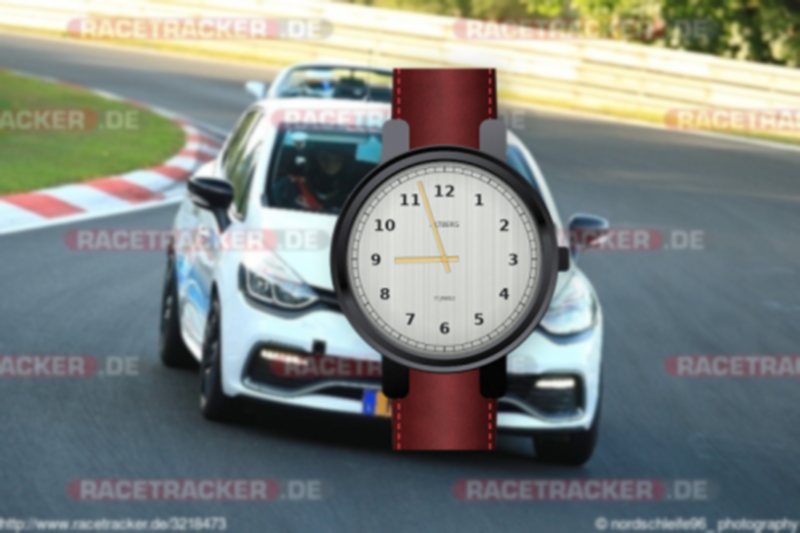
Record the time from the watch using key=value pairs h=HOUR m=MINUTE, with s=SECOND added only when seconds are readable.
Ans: h=8 m=57
